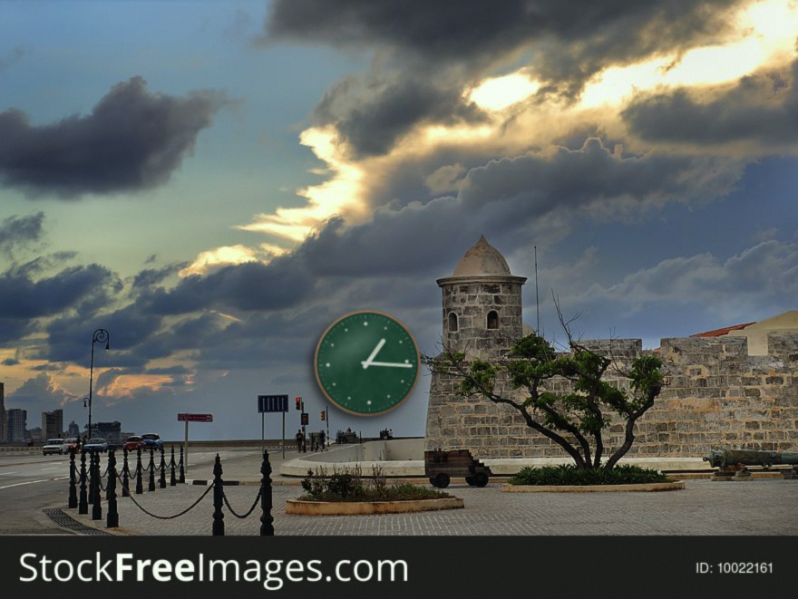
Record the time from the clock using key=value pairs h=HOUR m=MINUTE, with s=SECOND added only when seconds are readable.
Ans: h=1 m=16
